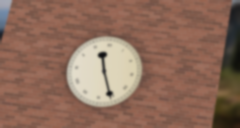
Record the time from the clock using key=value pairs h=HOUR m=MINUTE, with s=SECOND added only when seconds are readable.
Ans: h=11 m=26
